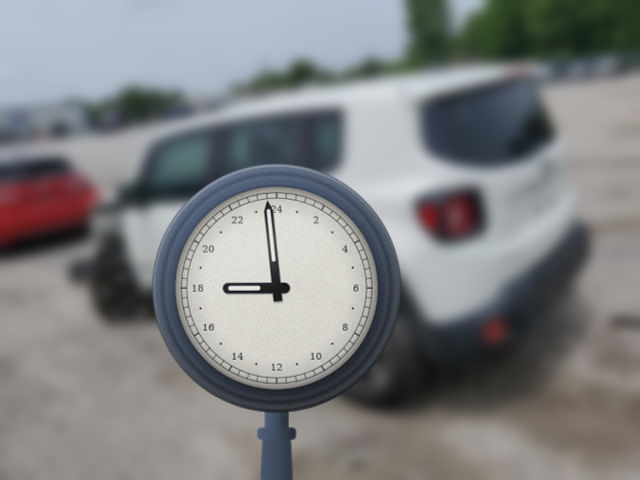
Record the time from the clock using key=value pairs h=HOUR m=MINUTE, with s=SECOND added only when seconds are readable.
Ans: h=17 m=59
